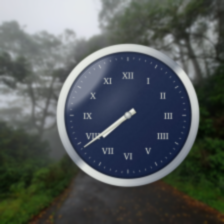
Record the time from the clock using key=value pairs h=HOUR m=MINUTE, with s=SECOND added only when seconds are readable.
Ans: h=7 m=39
